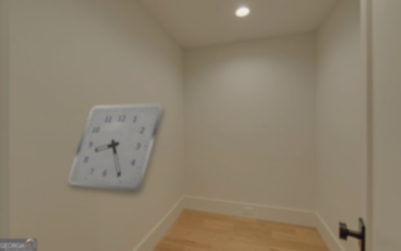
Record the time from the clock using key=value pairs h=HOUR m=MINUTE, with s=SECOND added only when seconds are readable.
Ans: h=8 m=25
